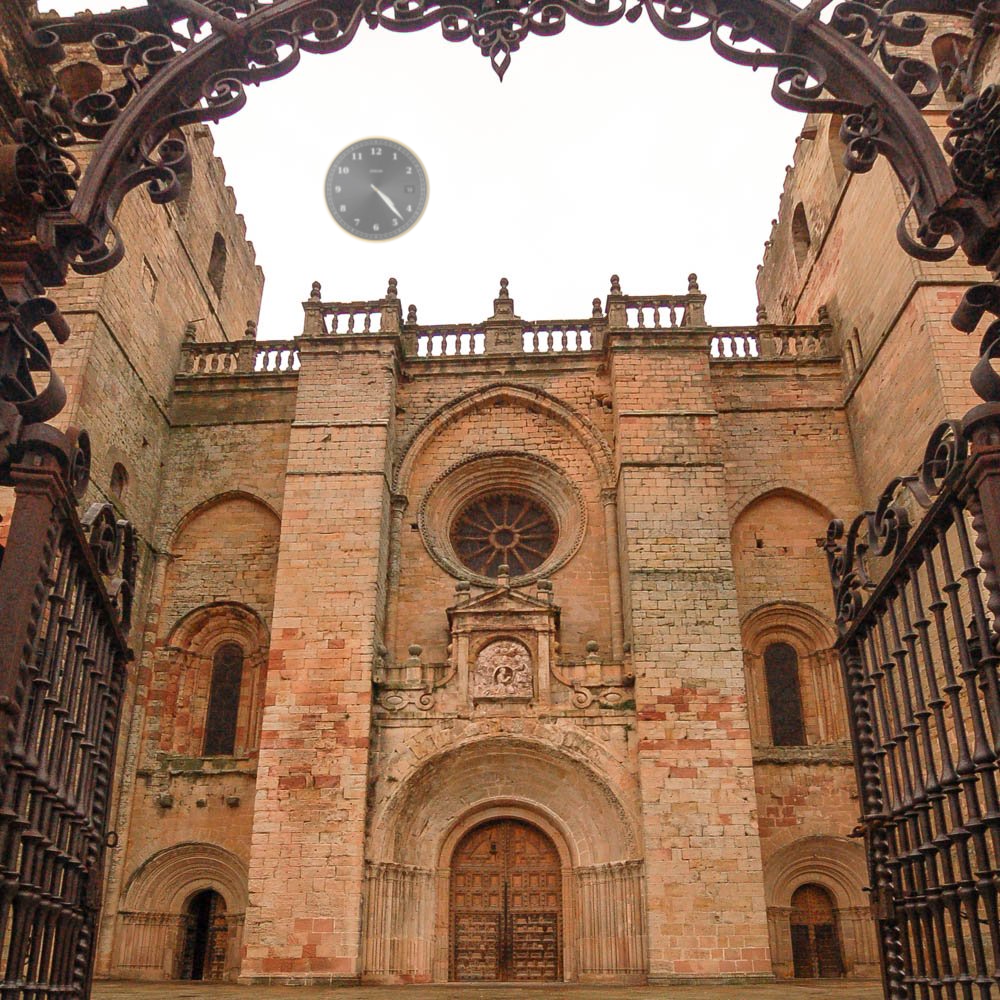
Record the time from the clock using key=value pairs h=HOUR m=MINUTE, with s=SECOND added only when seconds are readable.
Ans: h=4 m=23
